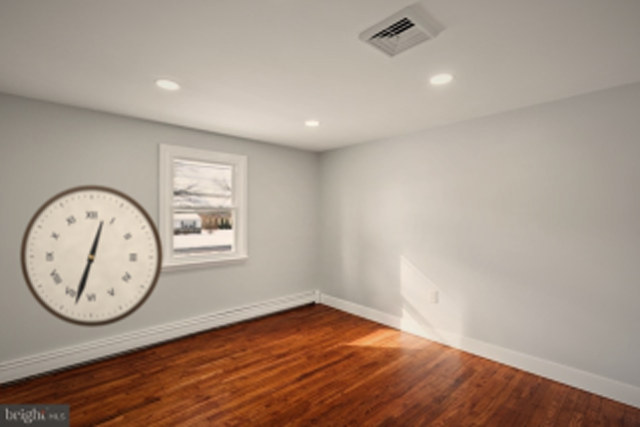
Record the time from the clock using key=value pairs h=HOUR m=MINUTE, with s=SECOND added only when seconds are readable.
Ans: h=12 m=33
